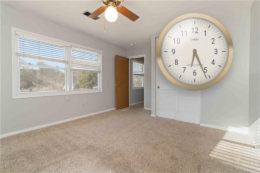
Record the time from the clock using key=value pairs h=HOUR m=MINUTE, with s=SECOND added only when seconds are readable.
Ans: h=6 m=26
